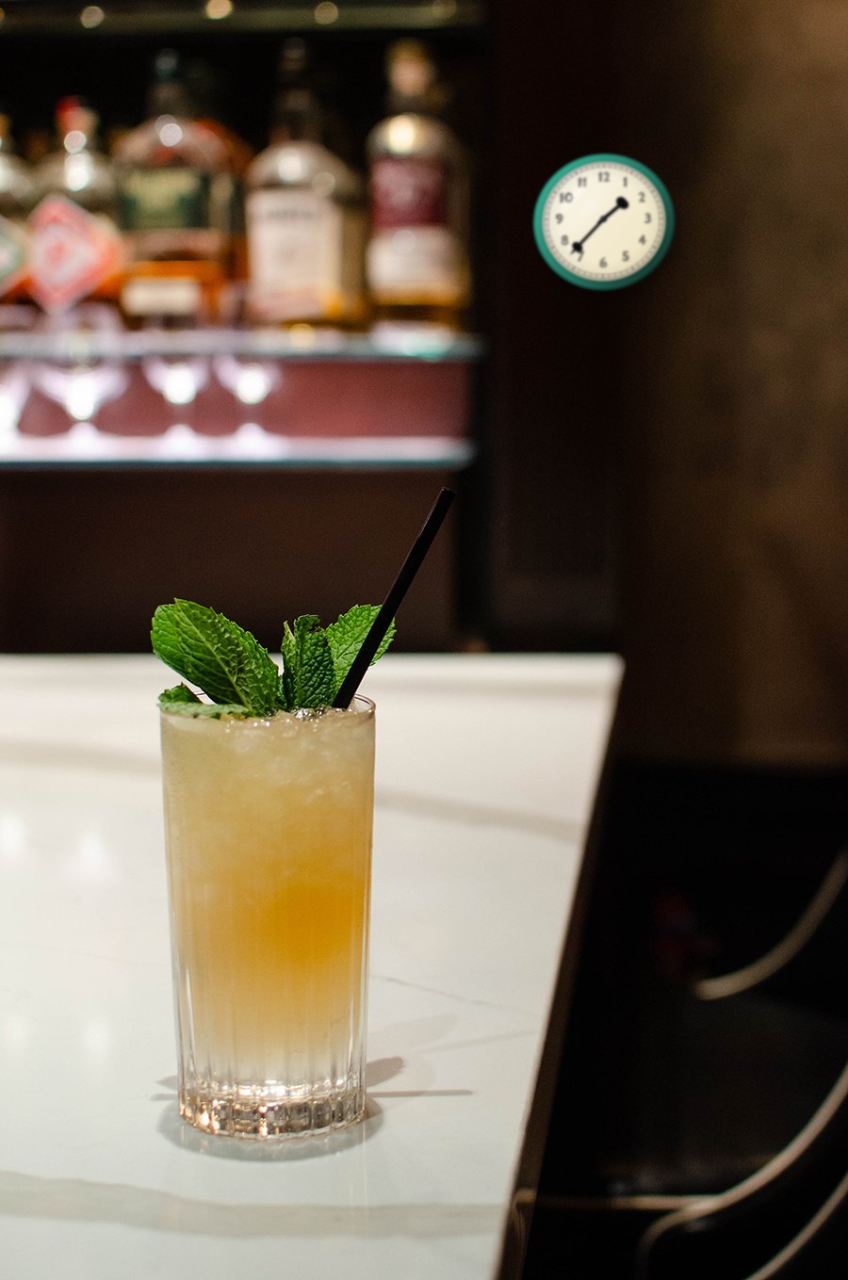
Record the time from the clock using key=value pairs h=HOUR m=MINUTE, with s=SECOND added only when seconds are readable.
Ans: h=1 m=37
